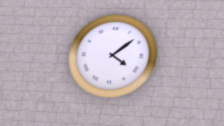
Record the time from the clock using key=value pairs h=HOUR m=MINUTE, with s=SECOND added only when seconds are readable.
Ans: h=4 m=8
